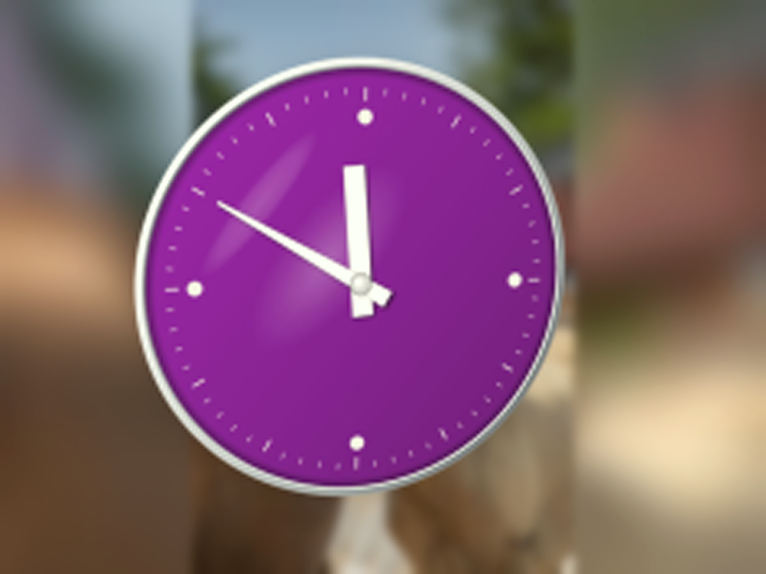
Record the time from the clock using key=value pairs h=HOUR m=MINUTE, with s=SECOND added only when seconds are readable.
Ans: h=11 m=50
